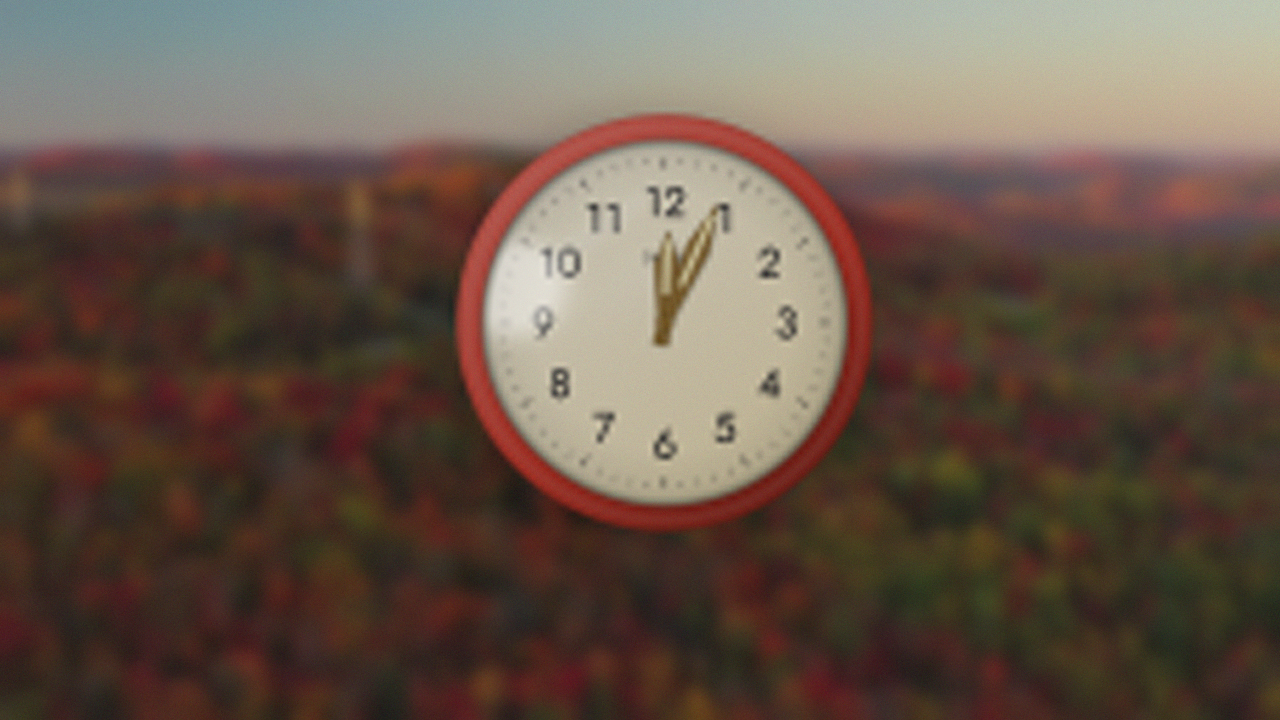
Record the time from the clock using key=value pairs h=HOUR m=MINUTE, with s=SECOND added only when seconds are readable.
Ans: h=12 m=4
